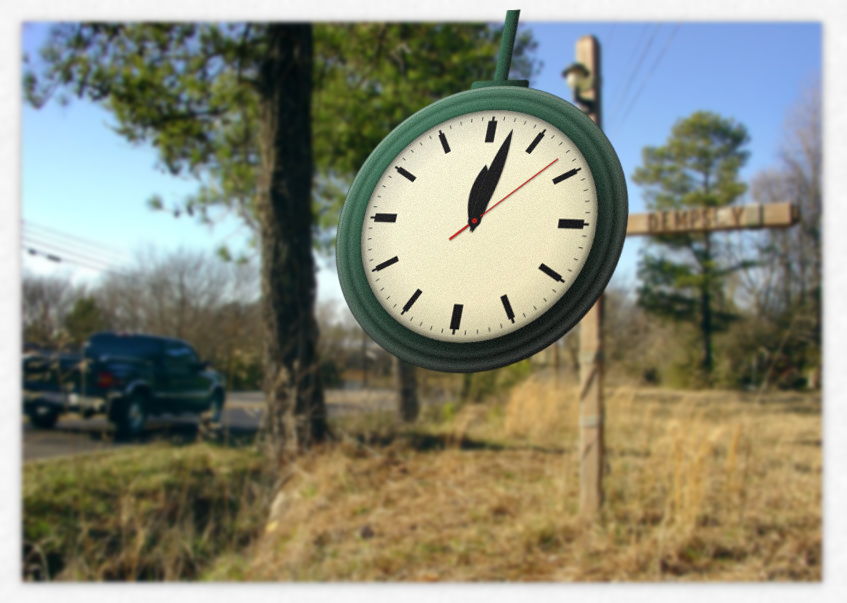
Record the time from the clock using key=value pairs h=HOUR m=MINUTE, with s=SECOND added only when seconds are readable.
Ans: h=12 m=2 s=8
